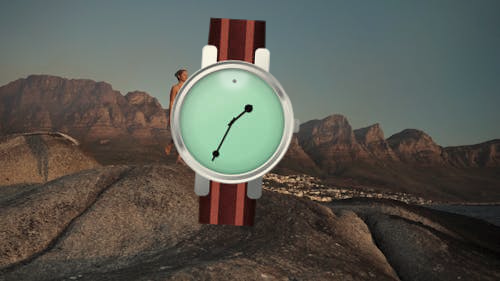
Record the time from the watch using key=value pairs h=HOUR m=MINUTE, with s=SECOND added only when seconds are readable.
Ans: h=1 m=34
